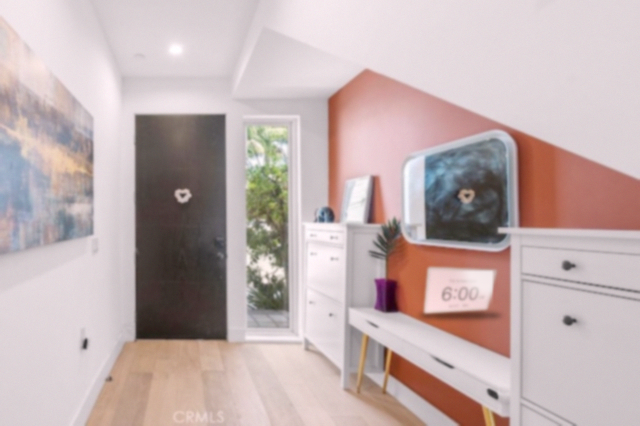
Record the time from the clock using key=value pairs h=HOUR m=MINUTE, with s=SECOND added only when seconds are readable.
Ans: h=6 m=0
